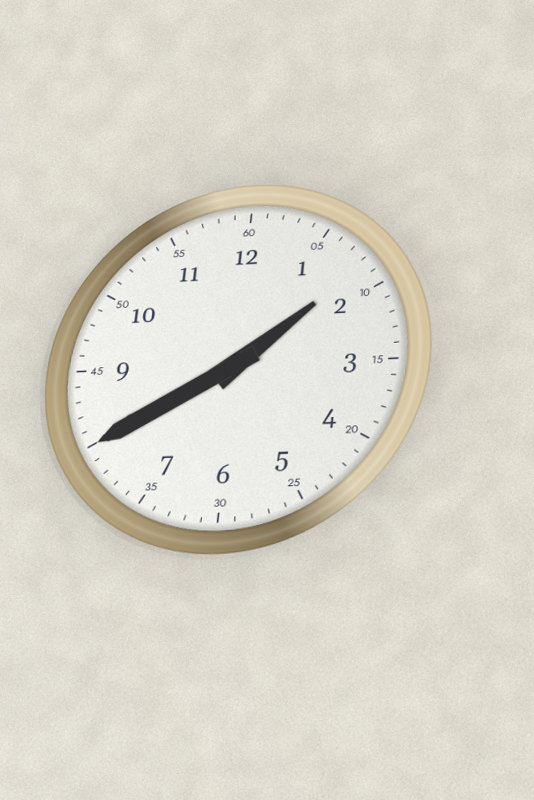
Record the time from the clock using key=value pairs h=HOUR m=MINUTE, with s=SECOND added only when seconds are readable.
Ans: h=1 m=40
